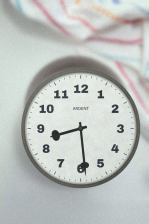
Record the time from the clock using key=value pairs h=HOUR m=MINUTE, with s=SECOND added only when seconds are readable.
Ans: h=8 m=29
